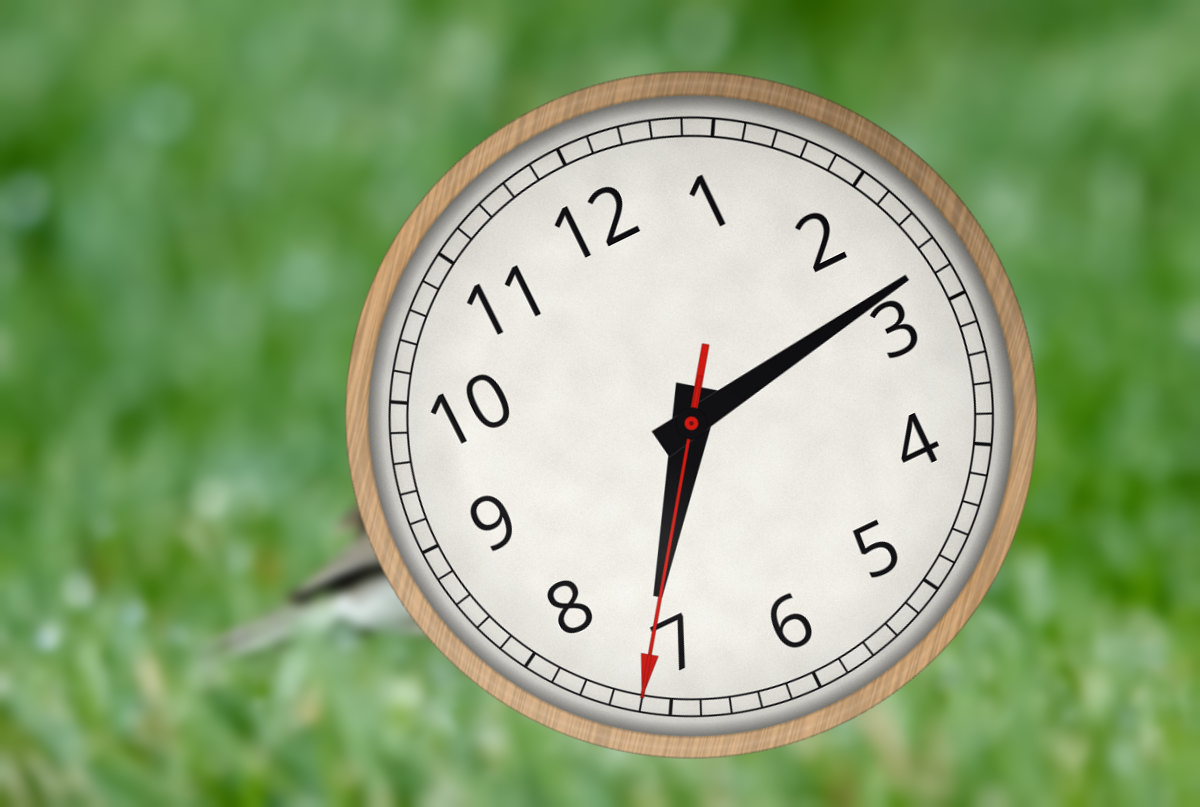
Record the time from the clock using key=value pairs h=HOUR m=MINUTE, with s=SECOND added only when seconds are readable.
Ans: h=7 m=13 s=36
